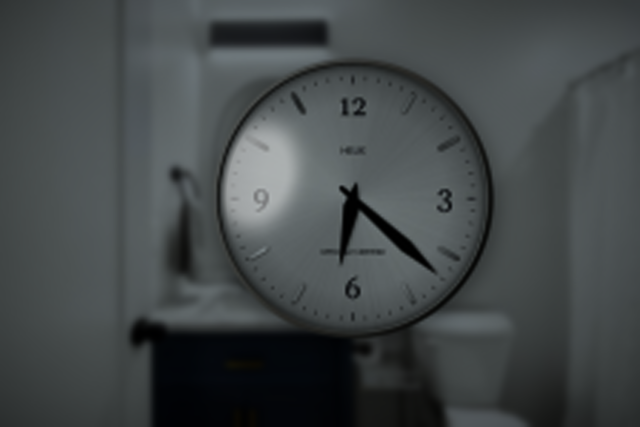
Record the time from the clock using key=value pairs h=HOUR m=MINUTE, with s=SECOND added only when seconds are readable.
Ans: h=6 m=22
